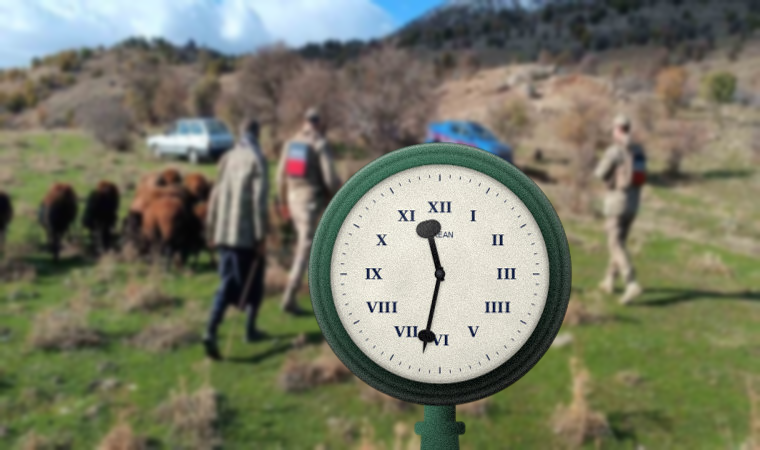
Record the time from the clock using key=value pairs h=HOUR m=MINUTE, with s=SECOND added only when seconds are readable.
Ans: h=11 m=32
